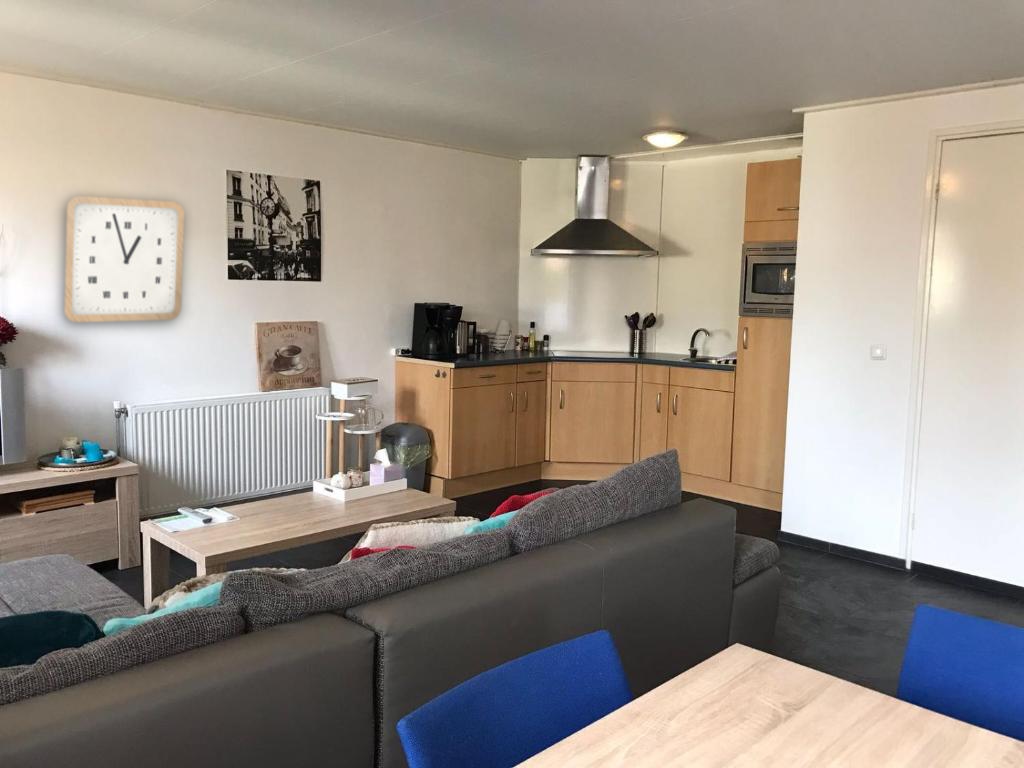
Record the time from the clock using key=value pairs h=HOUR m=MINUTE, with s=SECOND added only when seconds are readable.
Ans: h=12 m=57
